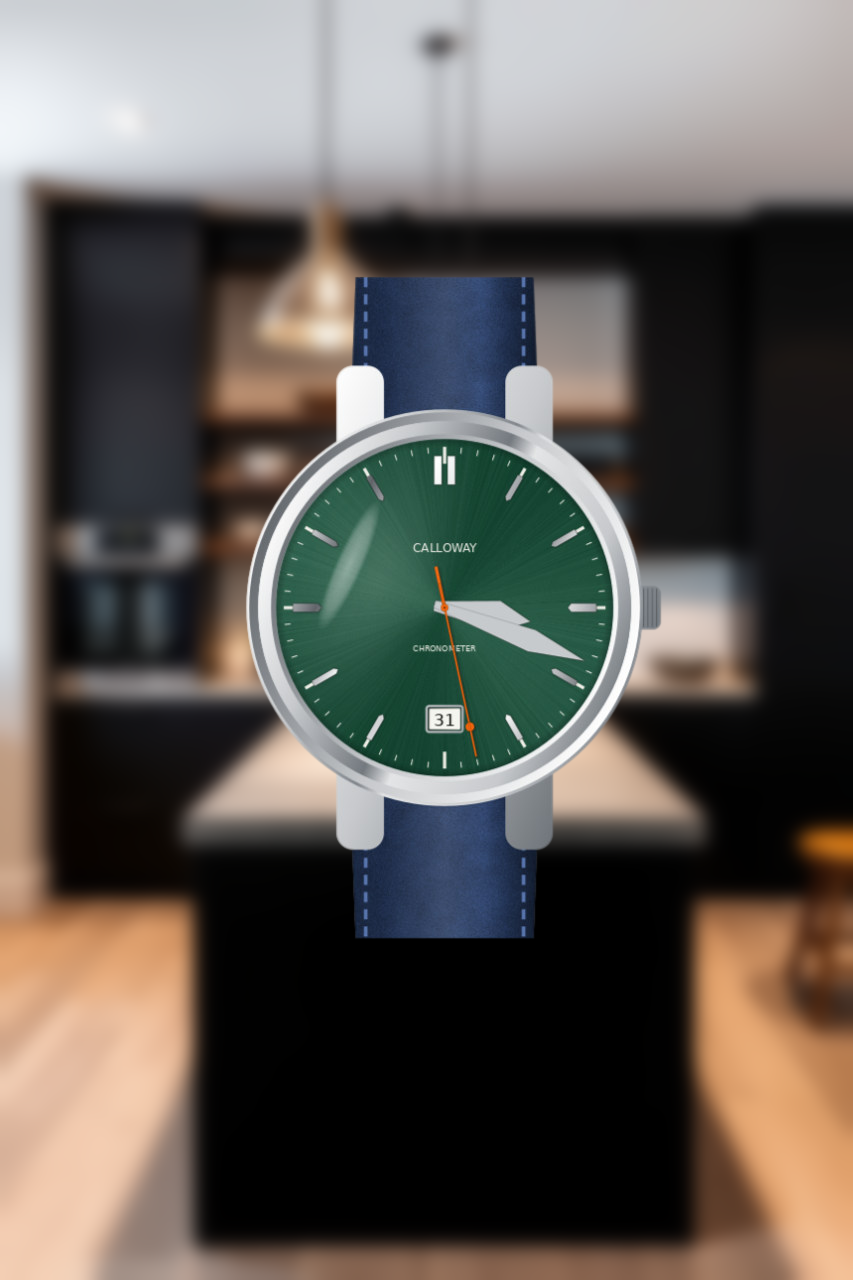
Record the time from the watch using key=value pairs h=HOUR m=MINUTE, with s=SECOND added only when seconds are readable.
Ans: h=3 m=18 s=28
